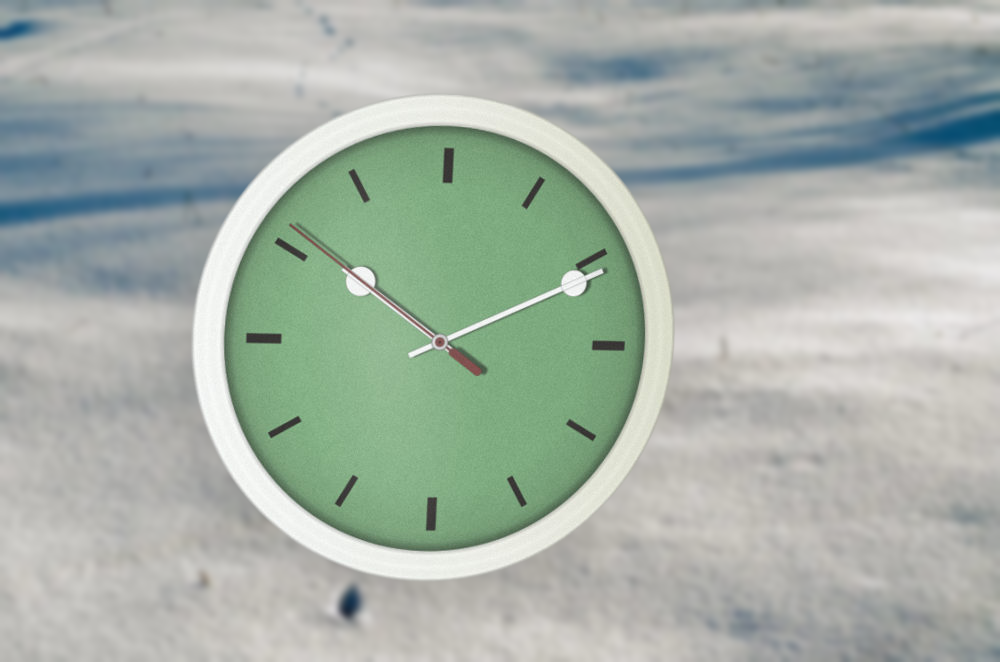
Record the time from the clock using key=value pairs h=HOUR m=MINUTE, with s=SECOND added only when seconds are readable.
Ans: h=10 m=10 s=51
